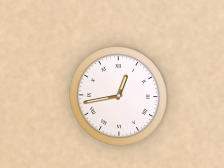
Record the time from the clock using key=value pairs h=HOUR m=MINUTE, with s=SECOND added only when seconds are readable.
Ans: h=12 m=43
